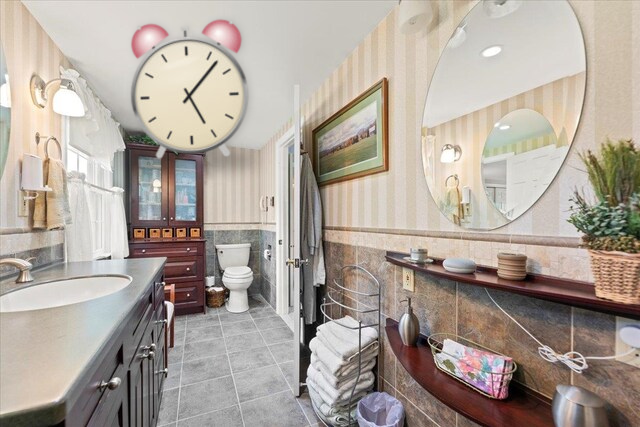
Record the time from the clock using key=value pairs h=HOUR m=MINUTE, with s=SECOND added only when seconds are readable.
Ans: h=5 m=7
